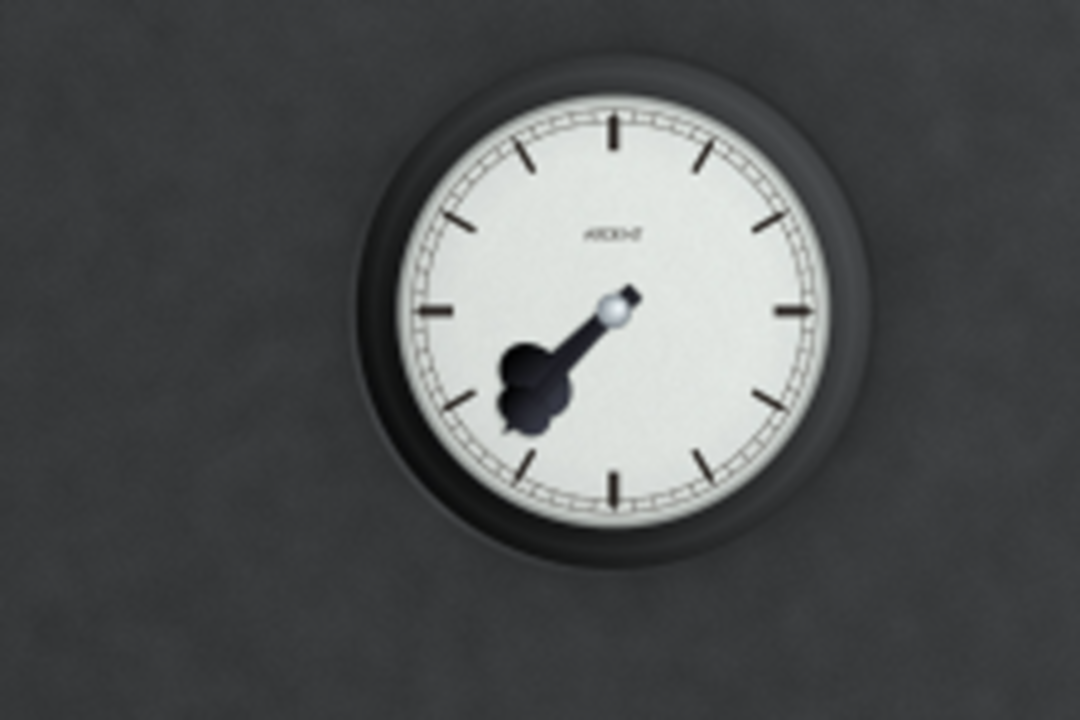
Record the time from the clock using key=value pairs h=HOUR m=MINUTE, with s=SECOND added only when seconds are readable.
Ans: h=7 m=37
